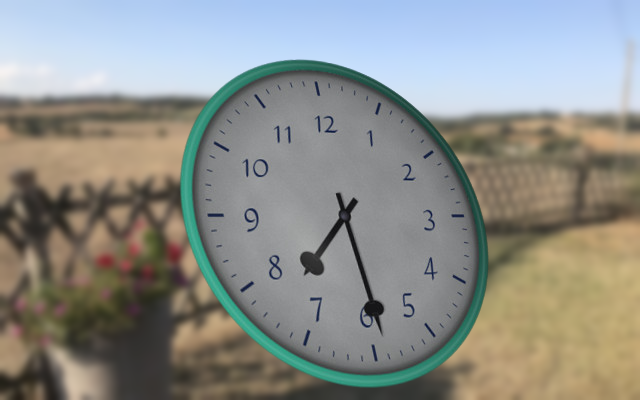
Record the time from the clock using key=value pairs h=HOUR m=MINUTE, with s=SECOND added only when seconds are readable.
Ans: h=7 m=29
